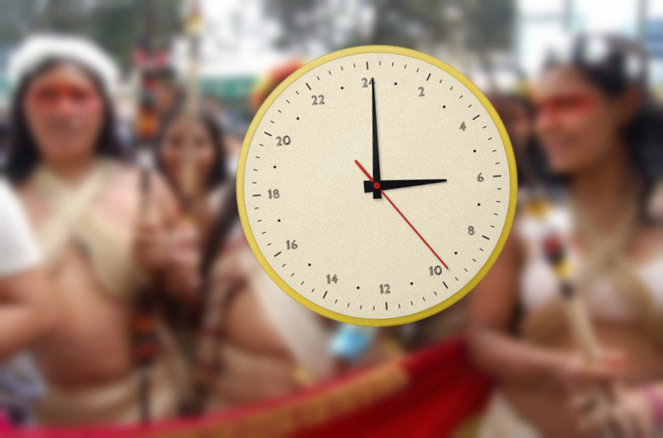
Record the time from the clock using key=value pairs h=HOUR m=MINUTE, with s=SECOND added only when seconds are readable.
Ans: h=6 m=0 s=24
